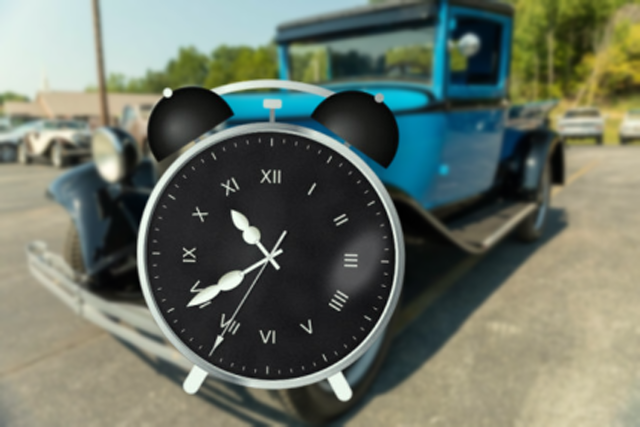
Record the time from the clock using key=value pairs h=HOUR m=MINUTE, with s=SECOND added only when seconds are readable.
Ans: h=10 m=39 s=35
